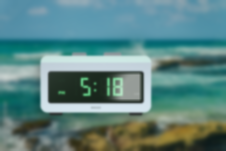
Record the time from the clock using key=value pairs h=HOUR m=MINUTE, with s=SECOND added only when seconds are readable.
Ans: h=5 m=18
